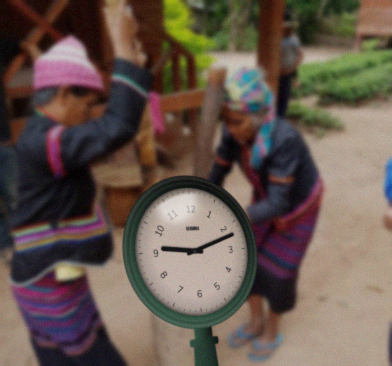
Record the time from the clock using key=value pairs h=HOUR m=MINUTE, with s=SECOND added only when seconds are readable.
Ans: h=9 m=12
